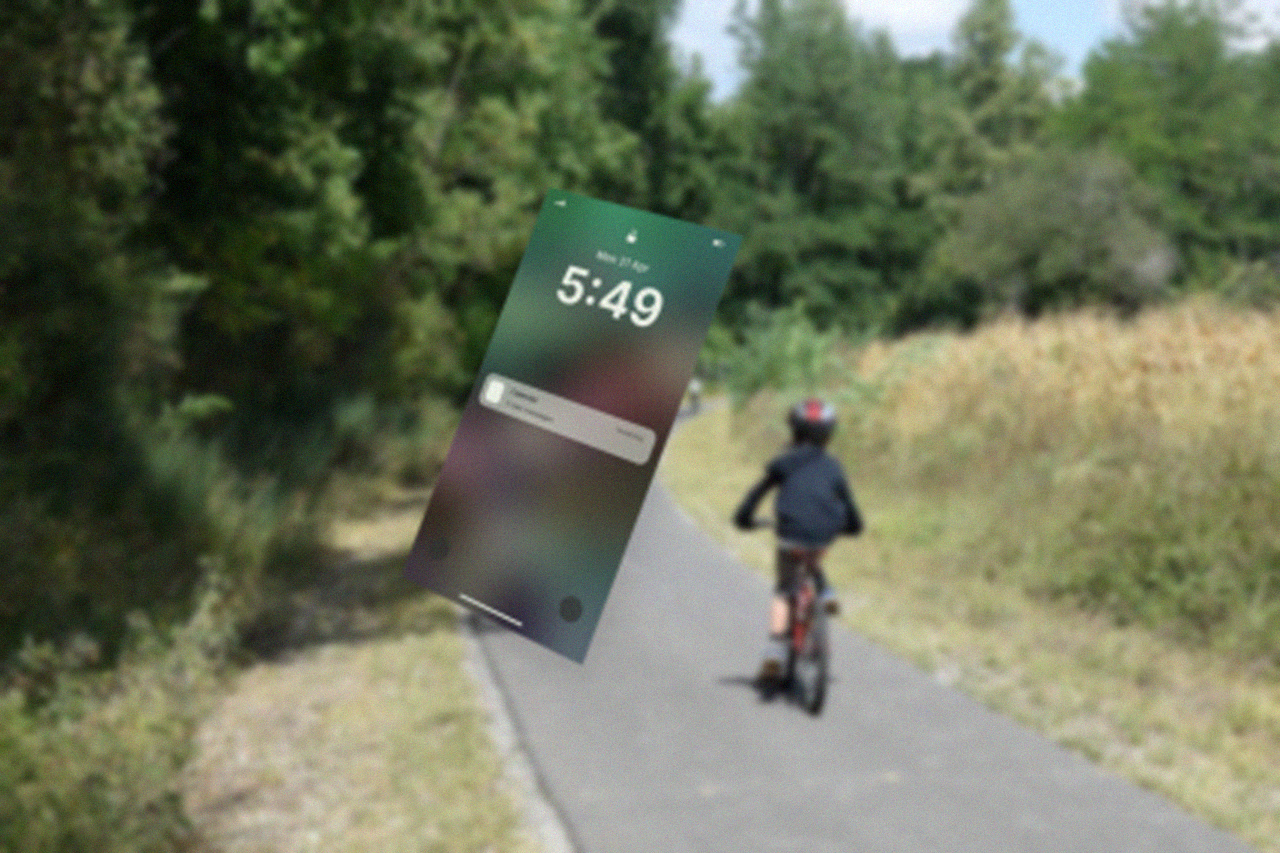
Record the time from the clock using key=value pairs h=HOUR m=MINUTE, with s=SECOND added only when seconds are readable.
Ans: h=5 m=49
